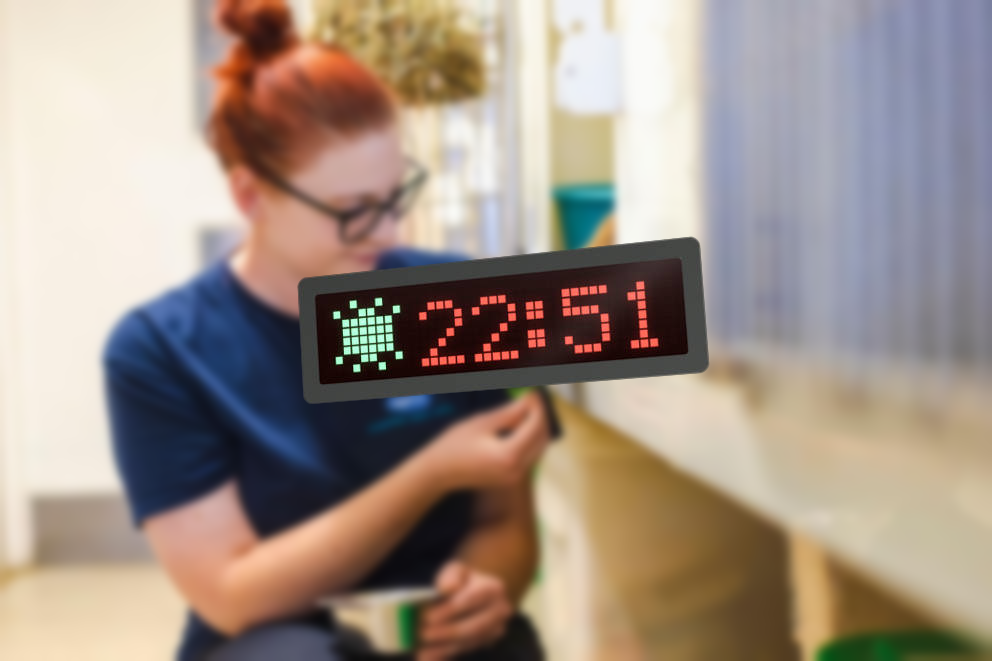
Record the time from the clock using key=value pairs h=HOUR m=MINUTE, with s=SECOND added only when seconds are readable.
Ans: h=22 m=51
